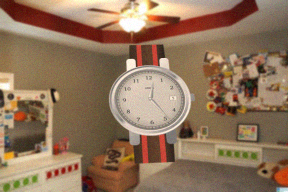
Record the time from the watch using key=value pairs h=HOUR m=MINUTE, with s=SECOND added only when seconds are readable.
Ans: h=12 m=24
